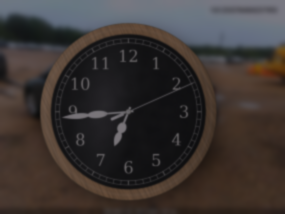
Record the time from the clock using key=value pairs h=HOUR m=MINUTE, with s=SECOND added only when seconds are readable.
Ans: h=6 m=44 s=11
